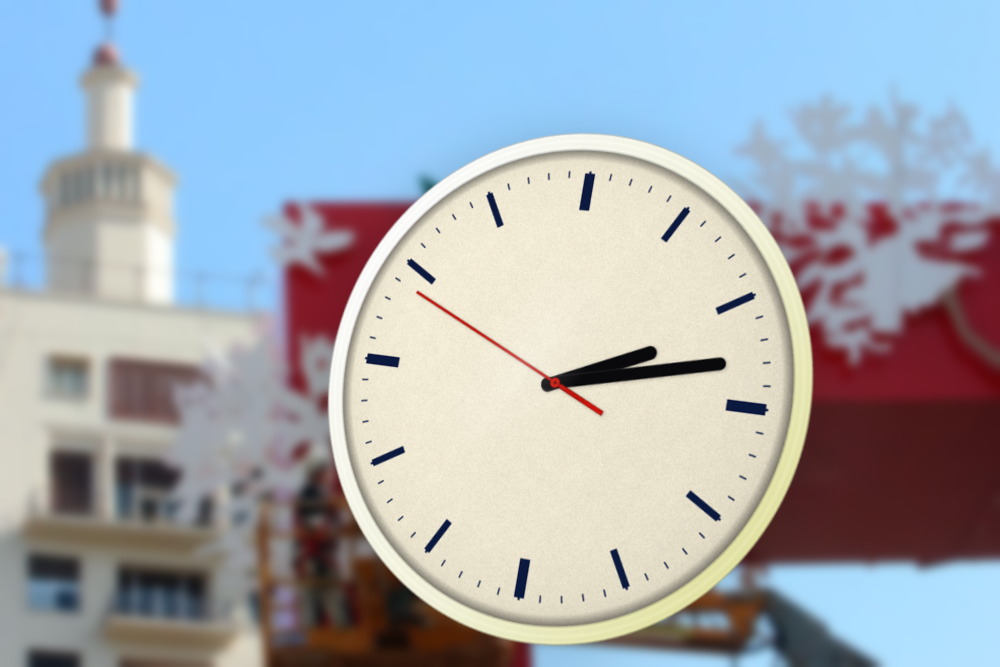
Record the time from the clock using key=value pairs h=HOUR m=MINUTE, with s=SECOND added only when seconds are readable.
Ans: h=2 m=12 s=49
